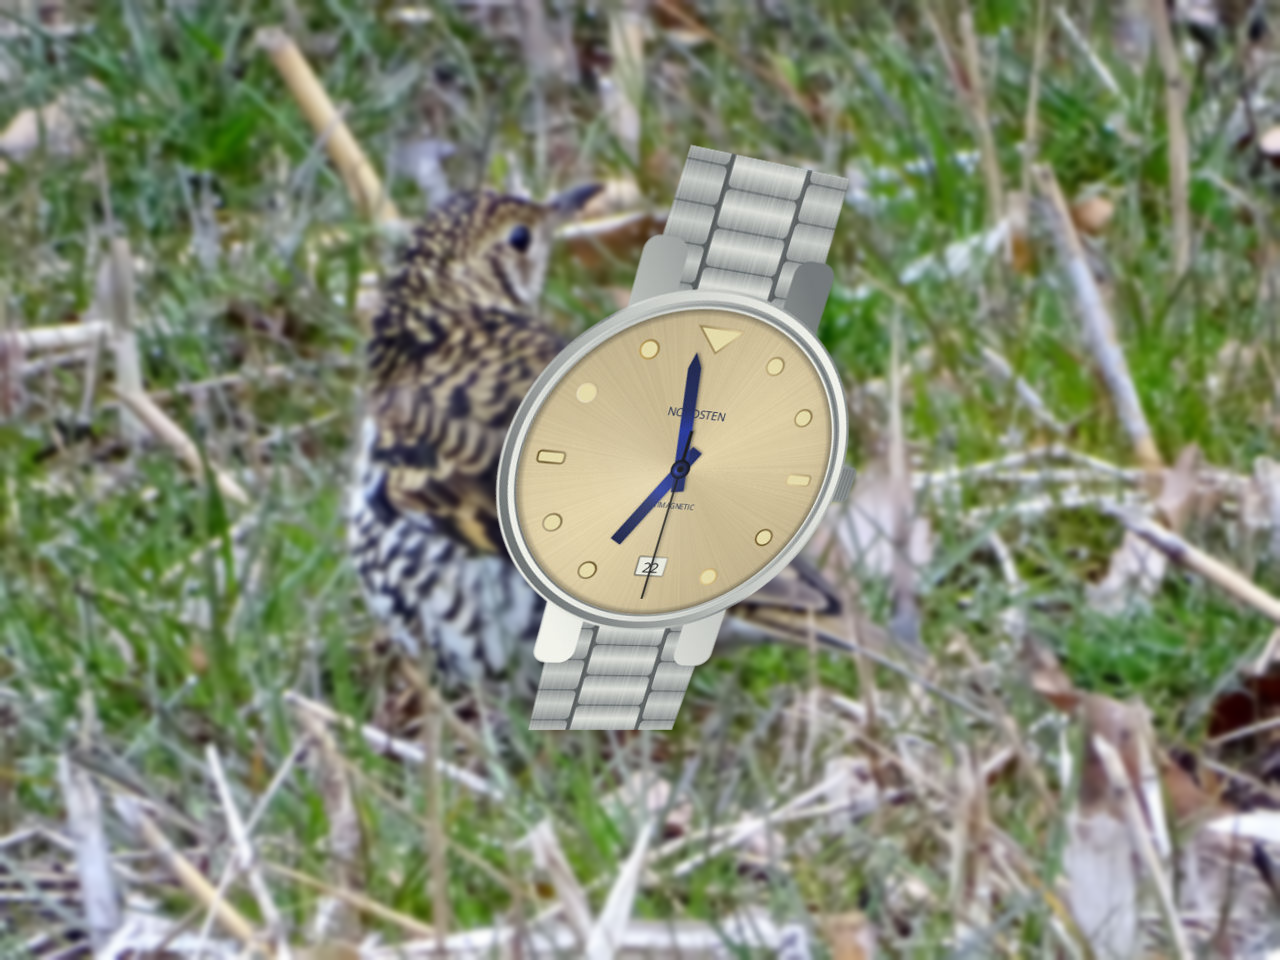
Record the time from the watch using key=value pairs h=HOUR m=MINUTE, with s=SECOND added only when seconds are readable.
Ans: h=6 m=58 s=30
